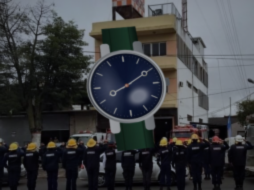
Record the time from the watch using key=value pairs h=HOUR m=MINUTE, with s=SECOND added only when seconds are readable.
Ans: h=8 m=10
